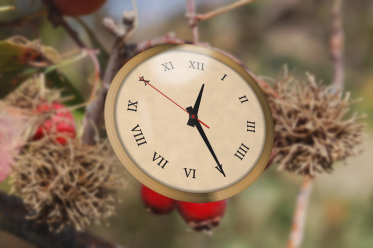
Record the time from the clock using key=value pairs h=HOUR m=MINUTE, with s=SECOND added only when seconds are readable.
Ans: h=12 m=24 s=50
